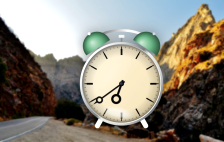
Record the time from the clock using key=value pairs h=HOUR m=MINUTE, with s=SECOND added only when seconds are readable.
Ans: h=6 m=39
